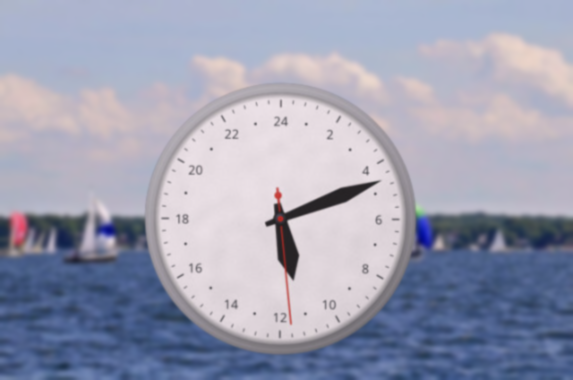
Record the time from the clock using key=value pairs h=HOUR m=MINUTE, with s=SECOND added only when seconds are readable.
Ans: h=11 m=11 s=29
